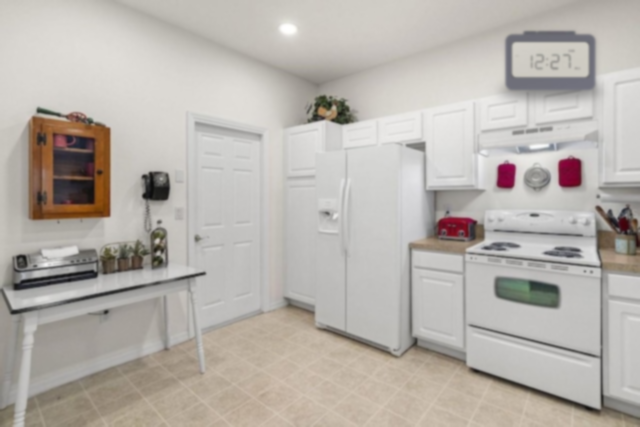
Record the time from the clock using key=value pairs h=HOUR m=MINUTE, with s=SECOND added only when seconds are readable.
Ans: h=12 m=27
